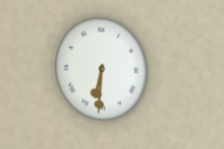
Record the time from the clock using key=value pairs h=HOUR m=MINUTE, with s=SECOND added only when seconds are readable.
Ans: h=6 m=31
